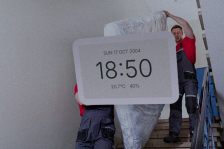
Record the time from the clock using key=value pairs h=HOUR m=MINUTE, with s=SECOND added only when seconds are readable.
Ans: h=18 m=50
